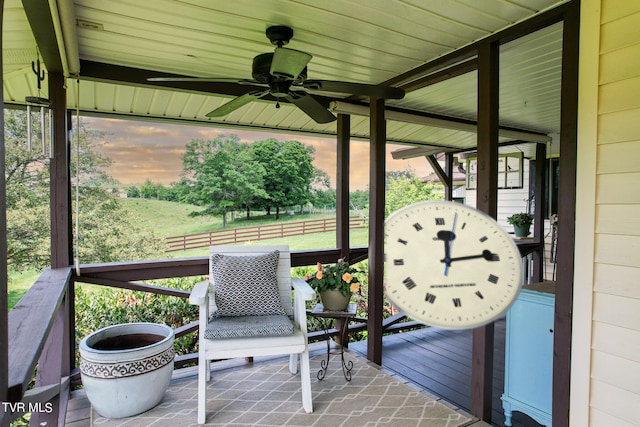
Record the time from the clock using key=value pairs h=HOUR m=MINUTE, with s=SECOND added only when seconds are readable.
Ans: h=12 m=14 s=3
